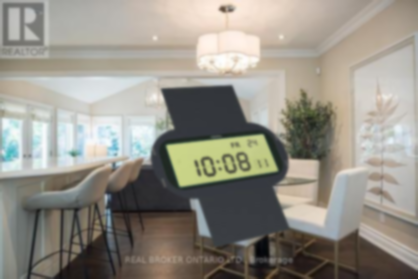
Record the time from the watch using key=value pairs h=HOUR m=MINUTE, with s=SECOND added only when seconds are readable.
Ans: h=10 m=8
